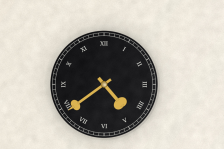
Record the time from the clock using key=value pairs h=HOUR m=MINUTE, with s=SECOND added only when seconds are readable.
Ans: h=4 m=39
